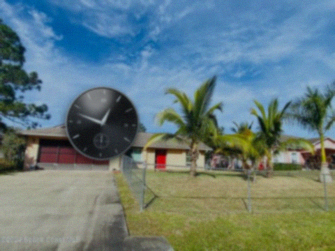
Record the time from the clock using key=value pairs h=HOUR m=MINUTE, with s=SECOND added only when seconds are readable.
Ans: h=12 m=48
